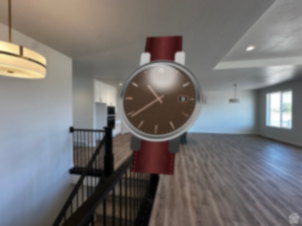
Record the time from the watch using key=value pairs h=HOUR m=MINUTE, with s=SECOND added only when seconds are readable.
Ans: h=10 m=39
